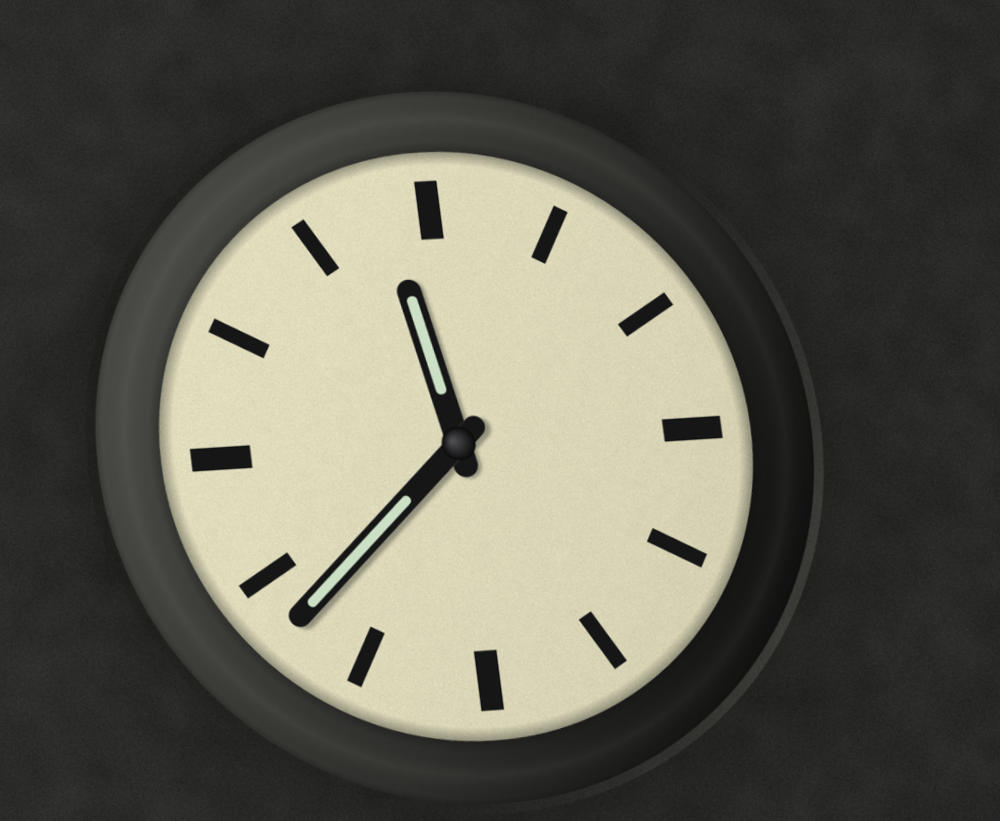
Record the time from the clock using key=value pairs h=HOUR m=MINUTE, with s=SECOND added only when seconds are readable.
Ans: h=11 m=38
